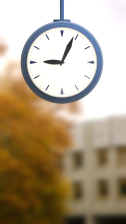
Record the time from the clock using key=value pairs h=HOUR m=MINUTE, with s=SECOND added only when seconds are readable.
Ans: h=9 m=4
